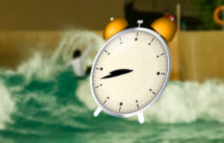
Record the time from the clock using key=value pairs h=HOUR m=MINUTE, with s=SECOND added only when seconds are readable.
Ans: h=8 m=42
